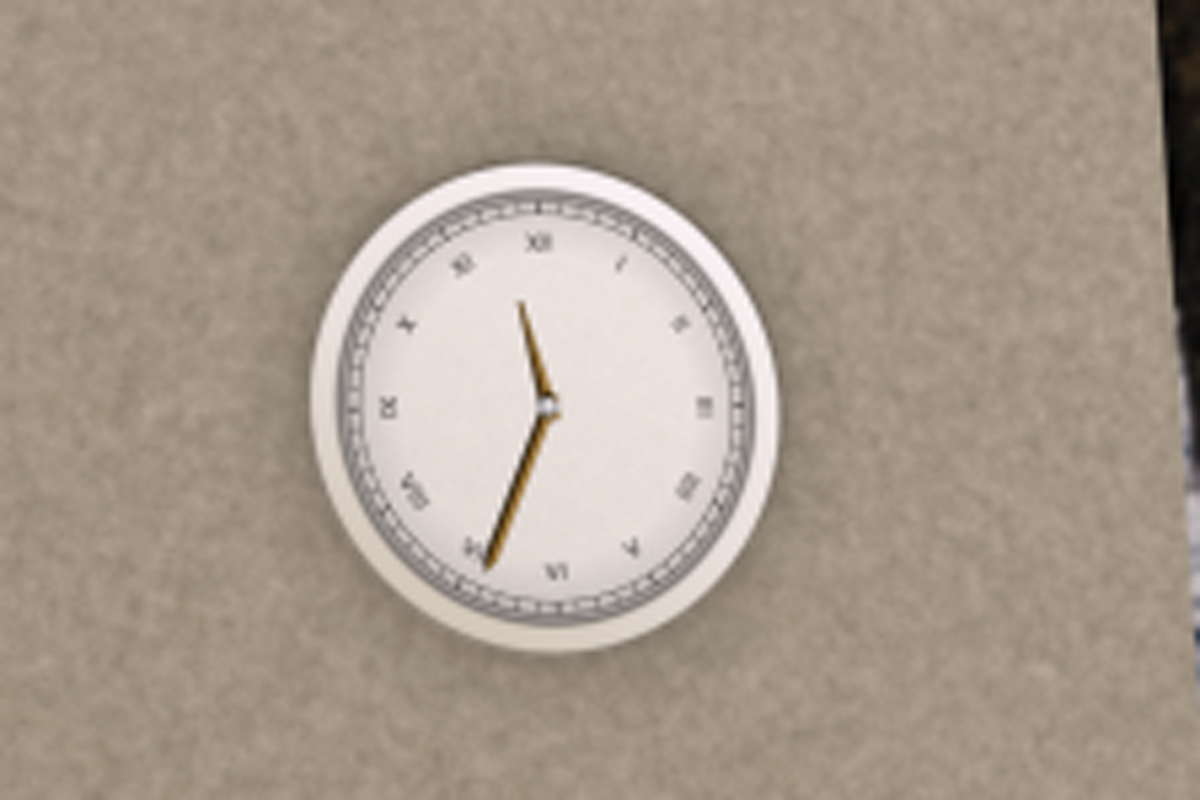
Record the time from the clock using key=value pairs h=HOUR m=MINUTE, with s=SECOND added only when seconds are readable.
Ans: h=11 m=34
